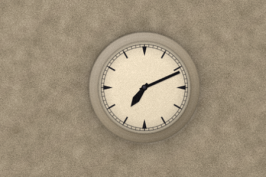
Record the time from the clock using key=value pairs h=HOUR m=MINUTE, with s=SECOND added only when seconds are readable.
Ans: h=7 m=11
